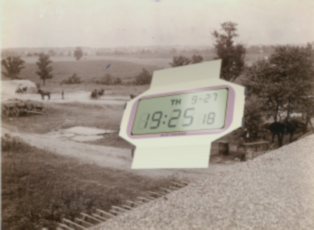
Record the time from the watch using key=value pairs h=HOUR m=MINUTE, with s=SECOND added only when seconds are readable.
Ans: h=19 m=25 s=18
